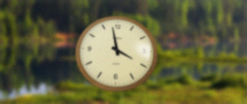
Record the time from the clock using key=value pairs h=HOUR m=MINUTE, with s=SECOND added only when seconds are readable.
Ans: h=3 m=58
